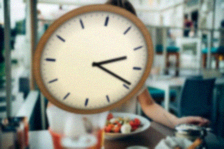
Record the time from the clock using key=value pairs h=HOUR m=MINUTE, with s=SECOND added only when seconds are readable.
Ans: h=2 m=19
